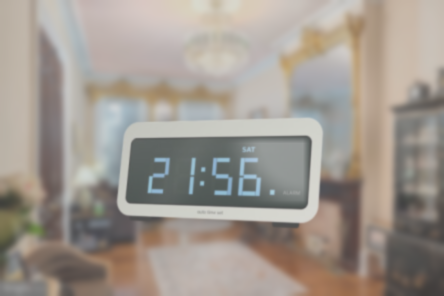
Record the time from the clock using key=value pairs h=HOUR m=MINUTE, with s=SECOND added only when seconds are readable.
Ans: h=21 m=56
